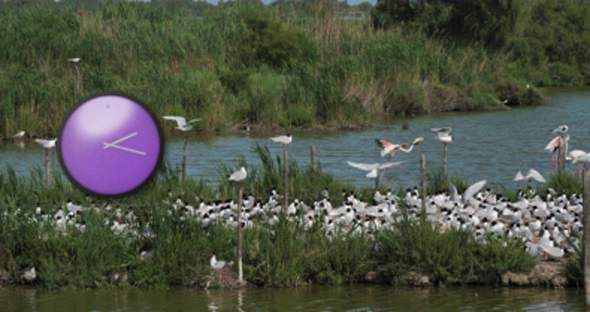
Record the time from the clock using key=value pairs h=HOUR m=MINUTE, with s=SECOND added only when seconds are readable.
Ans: h=2 m=18
